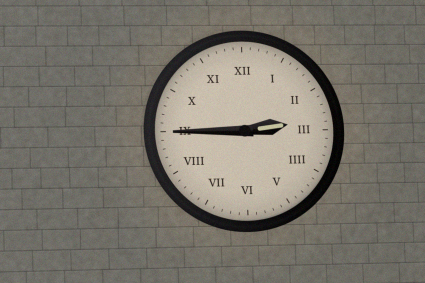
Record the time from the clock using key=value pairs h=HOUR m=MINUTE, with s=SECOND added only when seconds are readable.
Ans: h=2 m=45
